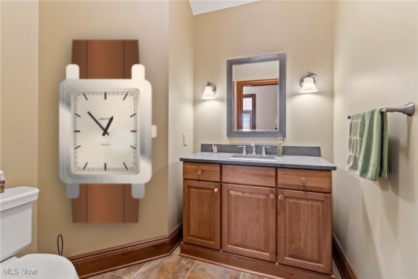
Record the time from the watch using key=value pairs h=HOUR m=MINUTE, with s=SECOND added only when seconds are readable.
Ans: h=12 m=53
